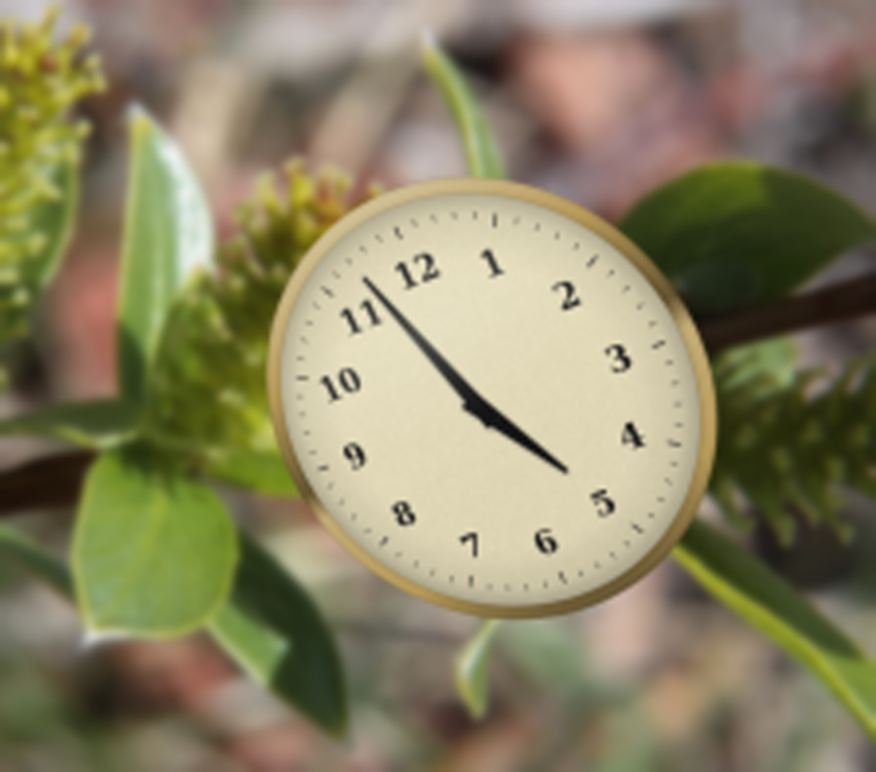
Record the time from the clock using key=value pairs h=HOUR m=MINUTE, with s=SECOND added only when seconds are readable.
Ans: h=4 m=57
